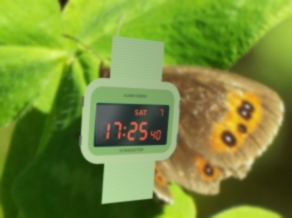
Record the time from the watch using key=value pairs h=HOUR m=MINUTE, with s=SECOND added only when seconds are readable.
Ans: h=17 m=25
